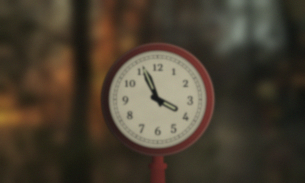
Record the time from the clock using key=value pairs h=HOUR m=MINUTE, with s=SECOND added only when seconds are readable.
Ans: h=3 m=56
